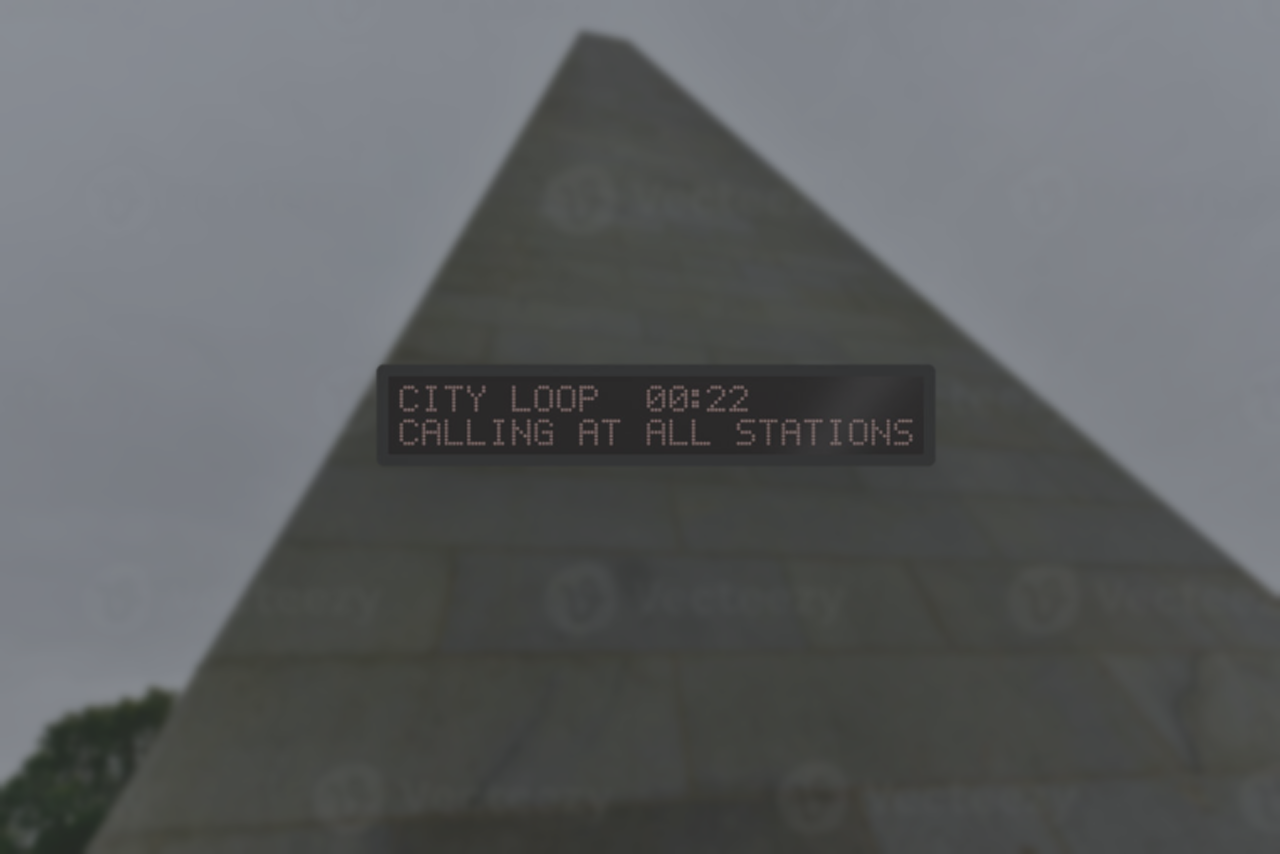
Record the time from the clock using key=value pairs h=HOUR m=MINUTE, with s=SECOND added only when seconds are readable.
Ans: h=0 m=22
